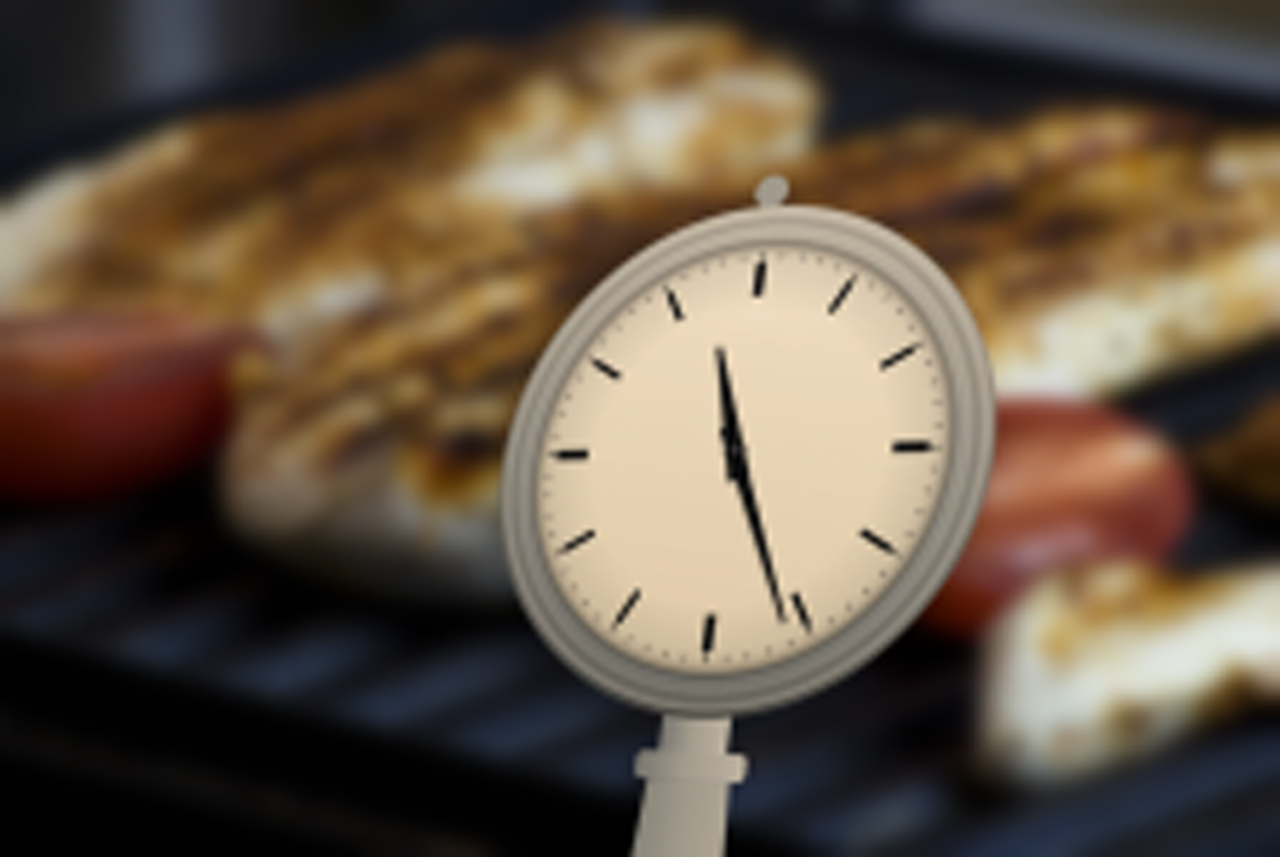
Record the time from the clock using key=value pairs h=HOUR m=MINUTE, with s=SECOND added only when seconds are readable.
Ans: h=11 m=26
